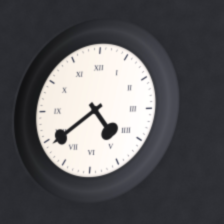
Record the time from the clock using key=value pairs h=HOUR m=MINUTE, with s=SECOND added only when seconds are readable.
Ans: h=4 m=39
